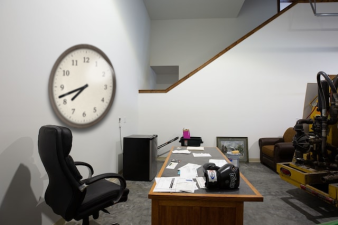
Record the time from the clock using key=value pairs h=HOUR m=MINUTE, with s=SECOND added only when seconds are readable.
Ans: h=7 m=42
